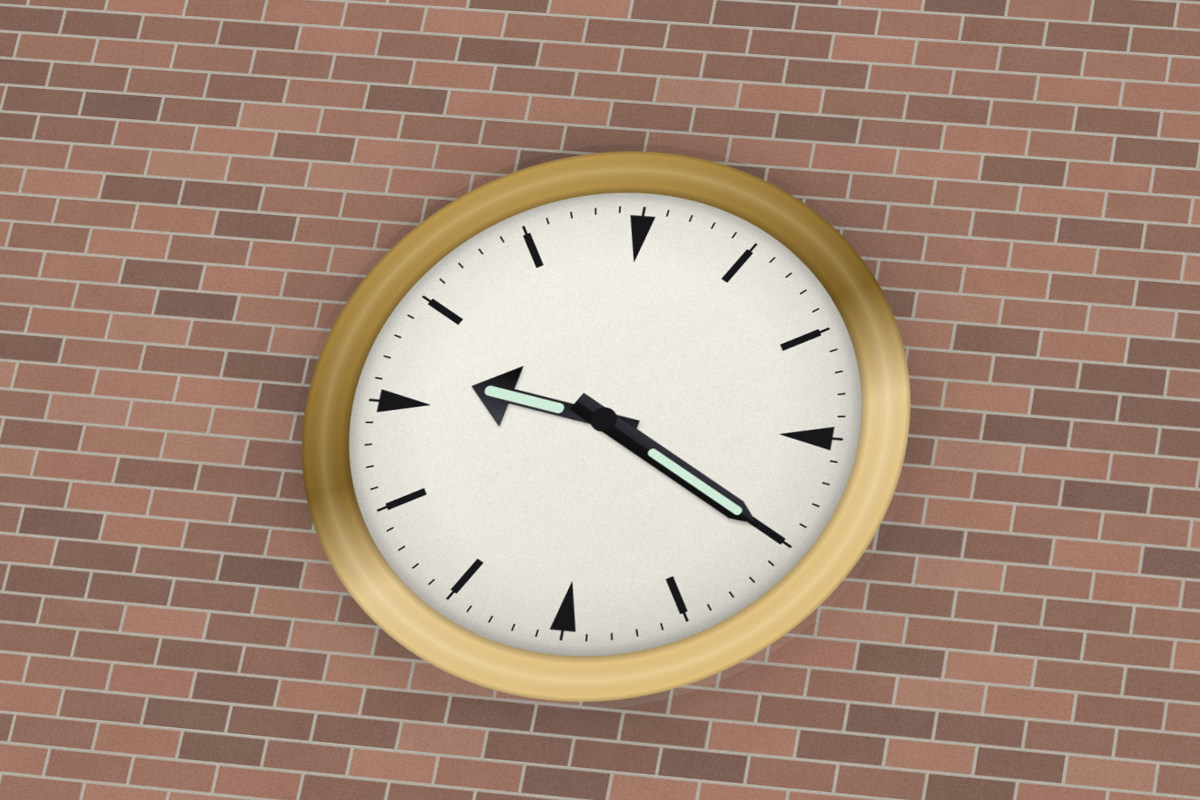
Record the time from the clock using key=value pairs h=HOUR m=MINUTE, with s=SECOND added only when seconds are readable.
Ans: h=9 m=20
